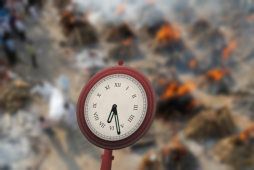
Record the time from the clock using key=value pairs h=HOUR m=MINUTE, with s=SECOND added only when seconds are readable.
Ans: h=6 m=27
